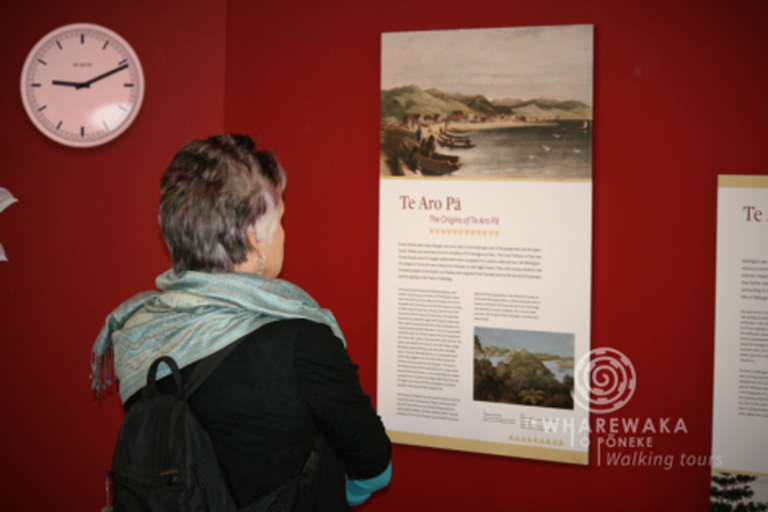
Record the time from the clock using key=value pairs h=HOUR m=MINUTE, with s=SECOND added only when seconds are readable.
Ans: h=9 m=11
